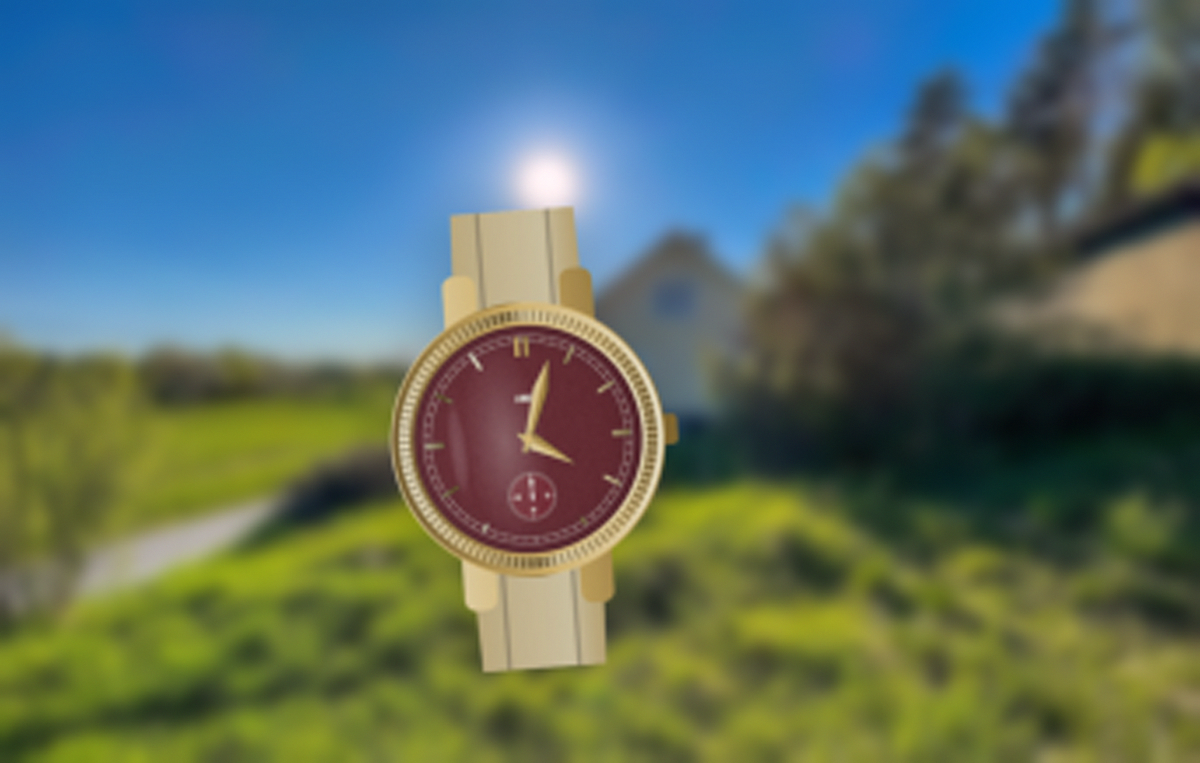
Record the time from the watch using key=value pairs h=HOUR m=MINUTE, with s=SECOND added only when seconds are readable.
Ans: h=4 m=3
